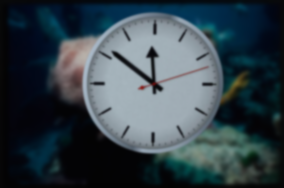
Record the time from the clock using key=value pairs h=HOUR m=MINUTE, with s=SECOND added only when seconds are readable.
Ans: h=11 m=51 s=12
